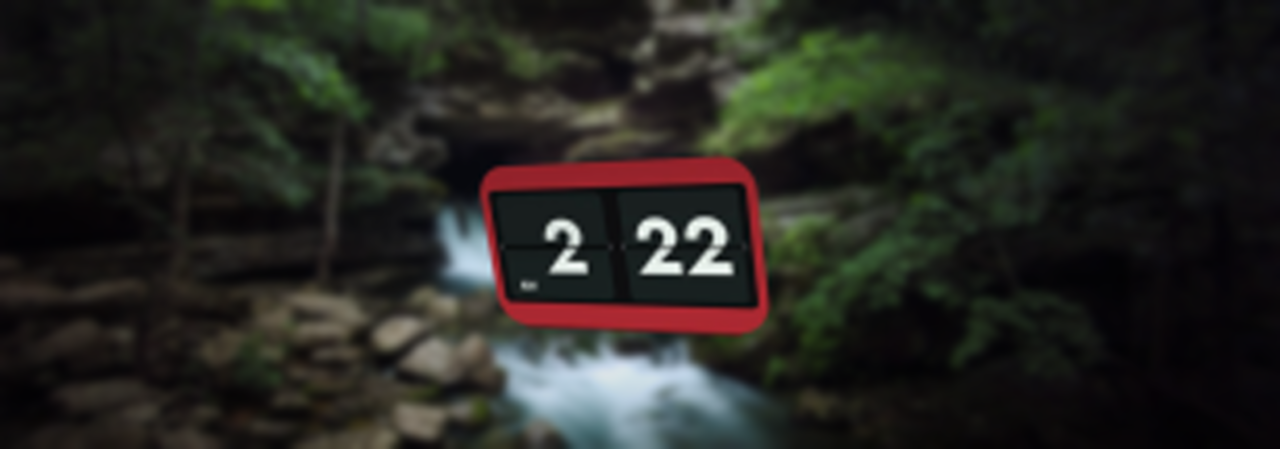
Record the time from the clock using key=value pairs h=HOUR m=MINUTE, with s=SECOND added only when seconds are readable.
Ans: h=2 m=22
